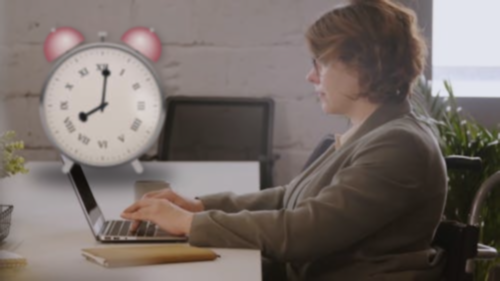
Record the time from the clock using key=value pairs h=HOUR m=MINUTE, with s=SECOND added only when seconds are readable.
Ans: h=8 m=1
